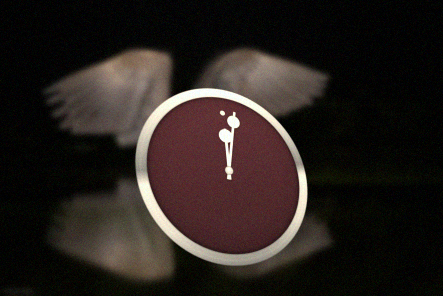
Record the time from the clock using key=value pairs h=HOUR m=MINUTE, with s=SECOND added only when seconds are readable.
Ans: h=12 m=2
